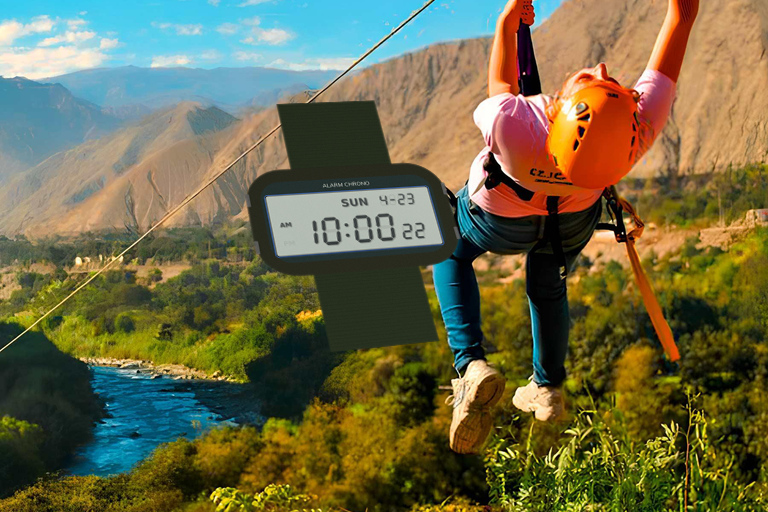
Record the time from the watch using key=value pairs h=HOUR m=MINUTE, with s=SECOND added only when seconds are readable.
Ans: h=10 m=0 s=22
